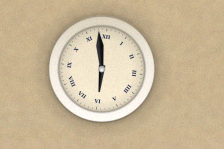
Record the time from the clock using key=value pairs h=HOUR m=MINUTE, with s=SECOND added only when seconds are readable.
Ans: h=5 m=58
